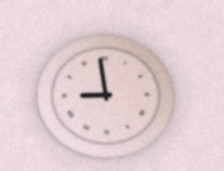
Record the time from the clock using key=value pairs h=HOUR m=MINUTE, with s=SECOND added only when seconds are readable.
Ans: h=8 m=59
